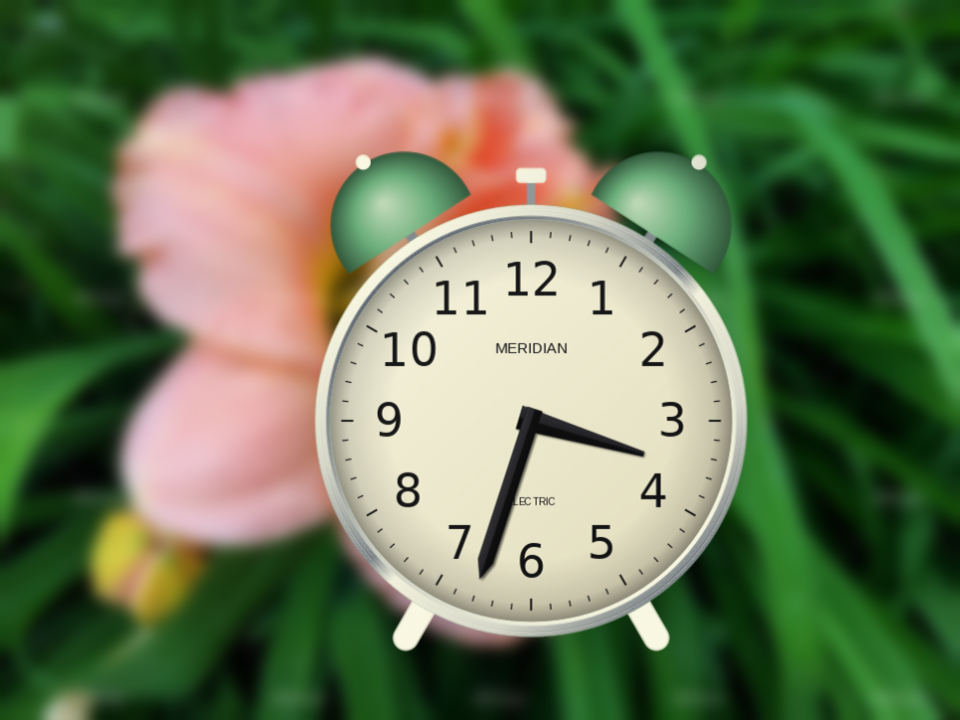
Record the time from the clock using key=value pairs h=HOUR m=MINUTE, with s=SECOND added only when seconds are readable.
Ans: h=3 m=33
